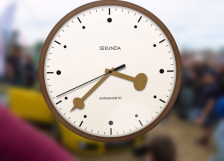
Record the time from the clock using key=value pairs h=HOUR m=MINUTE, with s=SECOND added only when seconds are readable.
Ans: h=3 m=37 s=41
